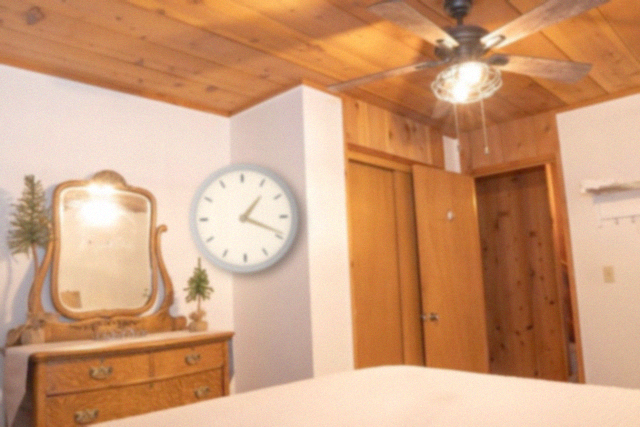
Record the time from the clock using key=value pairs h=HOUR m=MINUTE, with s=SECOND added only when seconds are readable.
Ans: h=1 m=19
